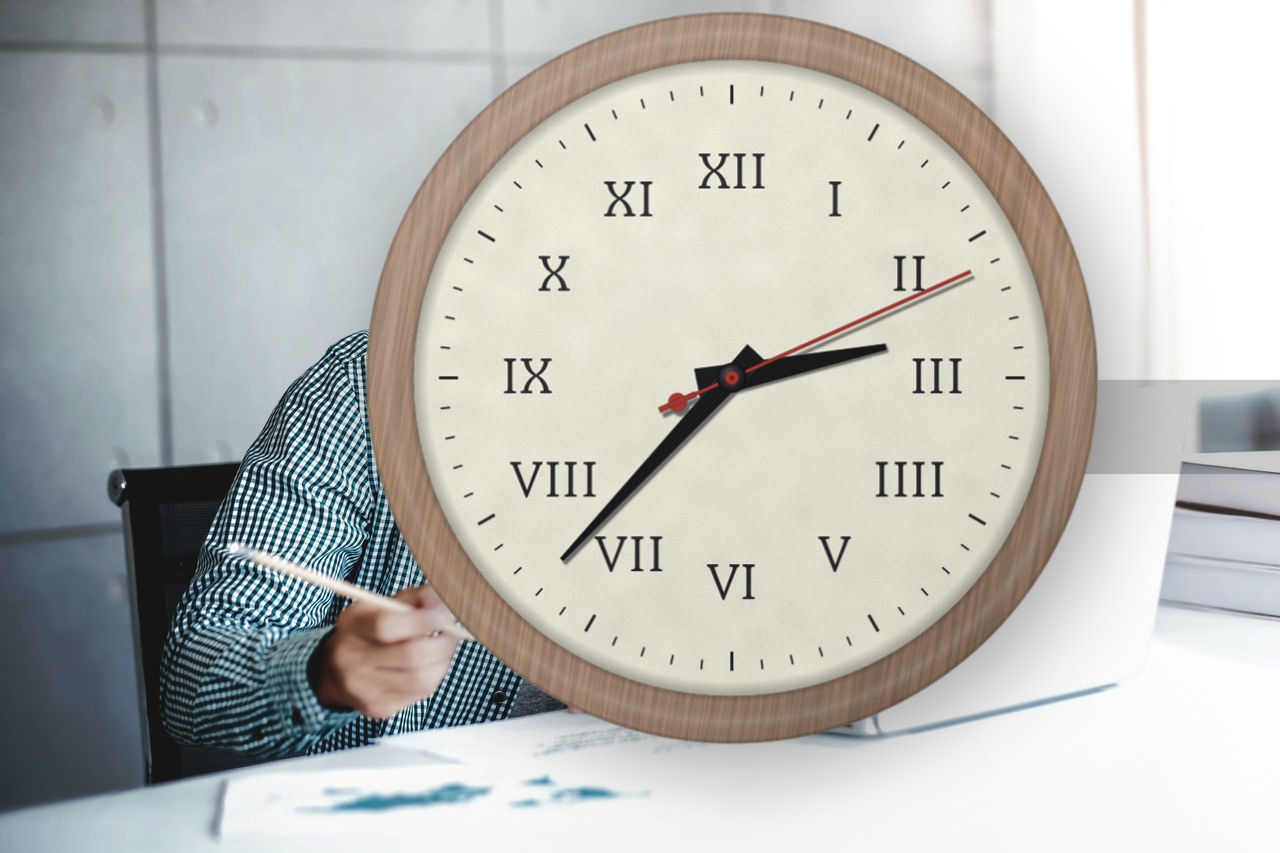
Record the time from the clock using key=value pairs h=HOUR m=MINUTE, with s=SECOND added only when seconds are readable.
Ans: h=2 m=37 s=11
